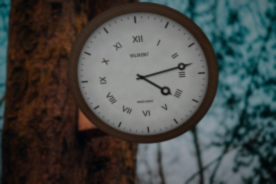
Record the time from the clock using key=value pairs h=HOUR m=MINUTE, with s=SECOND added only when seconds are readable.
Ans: h=4 m=13
